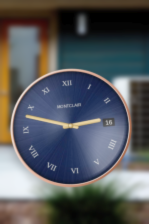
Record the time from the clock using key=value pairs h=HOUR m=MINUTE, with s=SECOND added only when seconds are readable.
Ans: h=2 m=48
